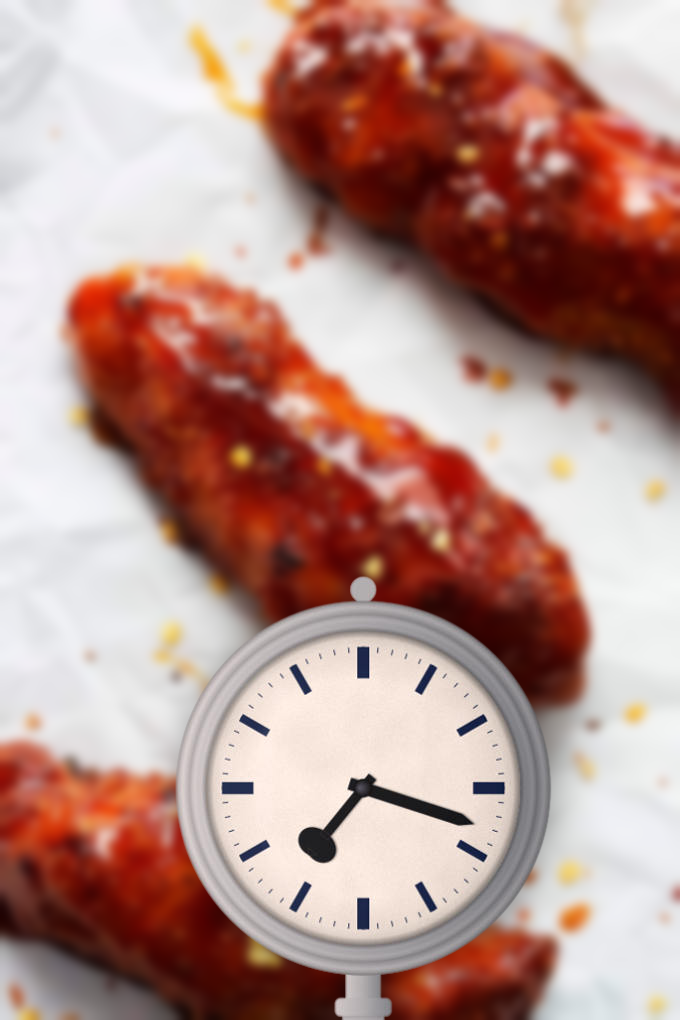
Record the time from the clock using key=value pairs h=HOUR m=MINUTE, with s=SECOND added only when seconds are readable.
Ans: h=7 m=18
